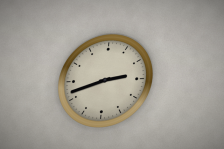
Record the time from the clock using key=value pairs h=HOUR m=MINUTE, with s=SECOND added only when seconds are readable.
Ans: h=2 m=42
